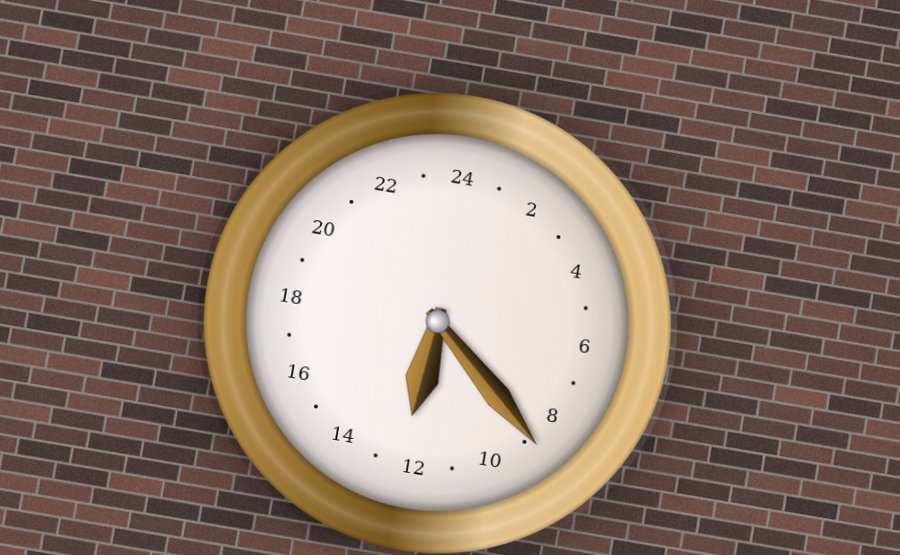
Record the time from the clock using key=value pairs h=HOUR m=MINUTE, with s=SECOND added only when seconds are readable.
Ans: h=12 m=22
